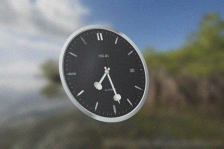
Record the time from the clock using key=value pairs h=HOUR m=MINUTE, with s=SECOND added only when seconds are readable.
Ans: h=7 m=28
